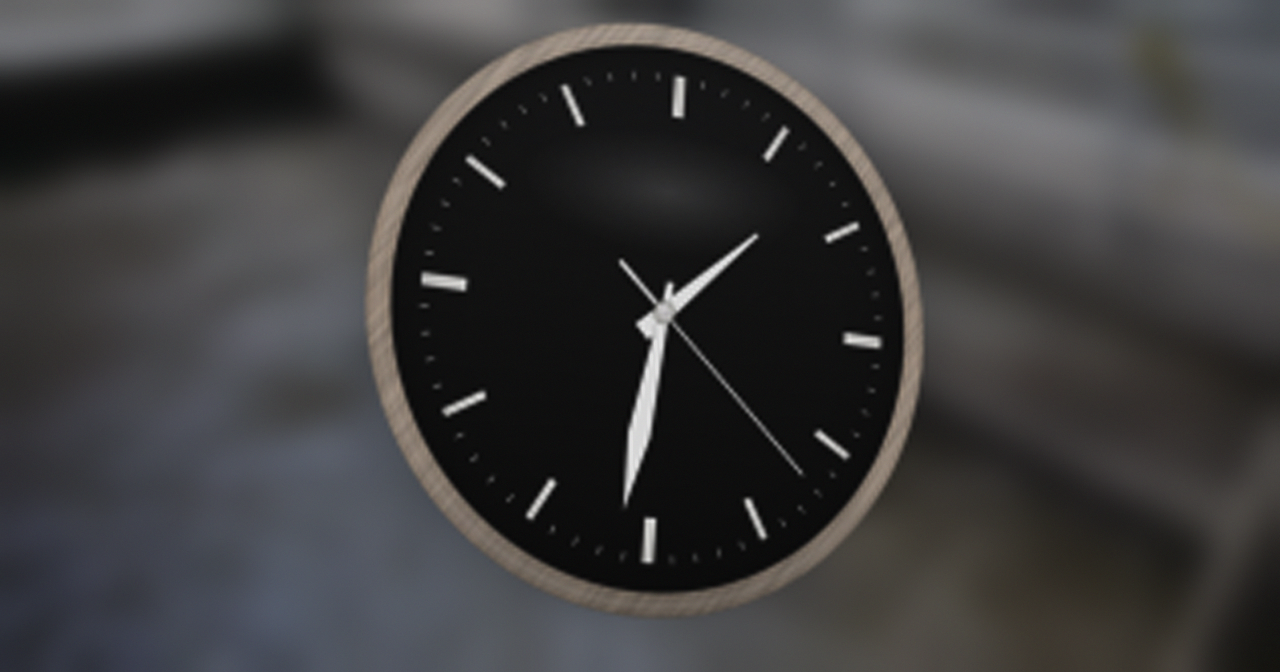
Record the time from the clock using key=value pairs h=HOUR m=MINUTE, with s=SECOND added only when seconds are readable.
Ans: h=1 m=31 s=22
